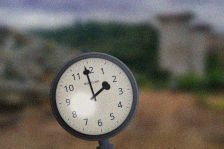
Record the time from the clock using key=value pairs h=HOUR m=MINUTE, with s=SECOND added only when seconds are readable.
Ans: h=1 m=59
